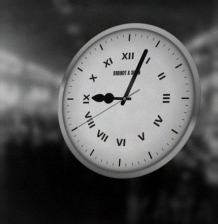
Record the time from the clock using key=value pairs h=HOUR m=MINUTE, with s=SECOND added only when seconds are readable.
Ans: h=9 m=3 s=40
